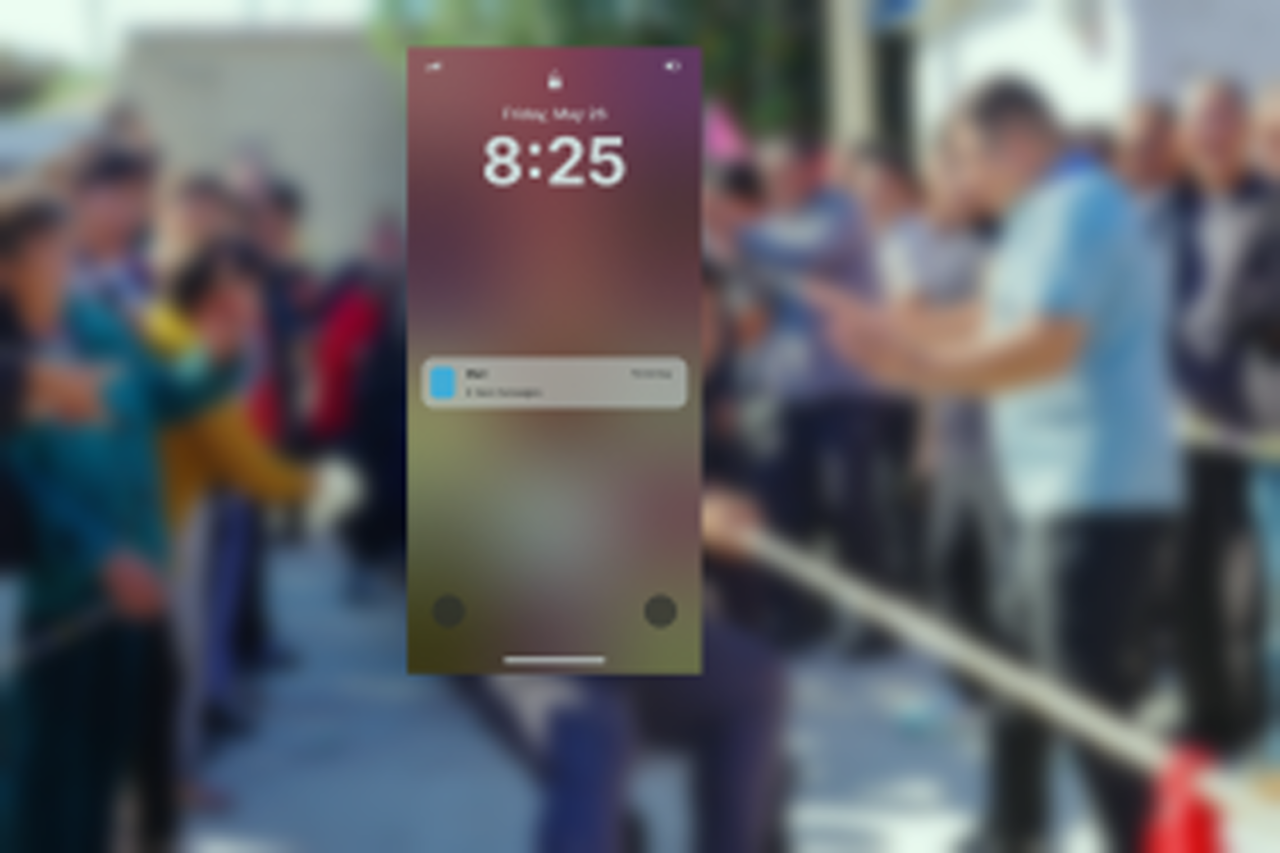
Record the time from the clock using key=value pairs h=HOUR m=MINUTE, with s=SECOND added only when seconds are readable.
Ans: h=8 m=25
